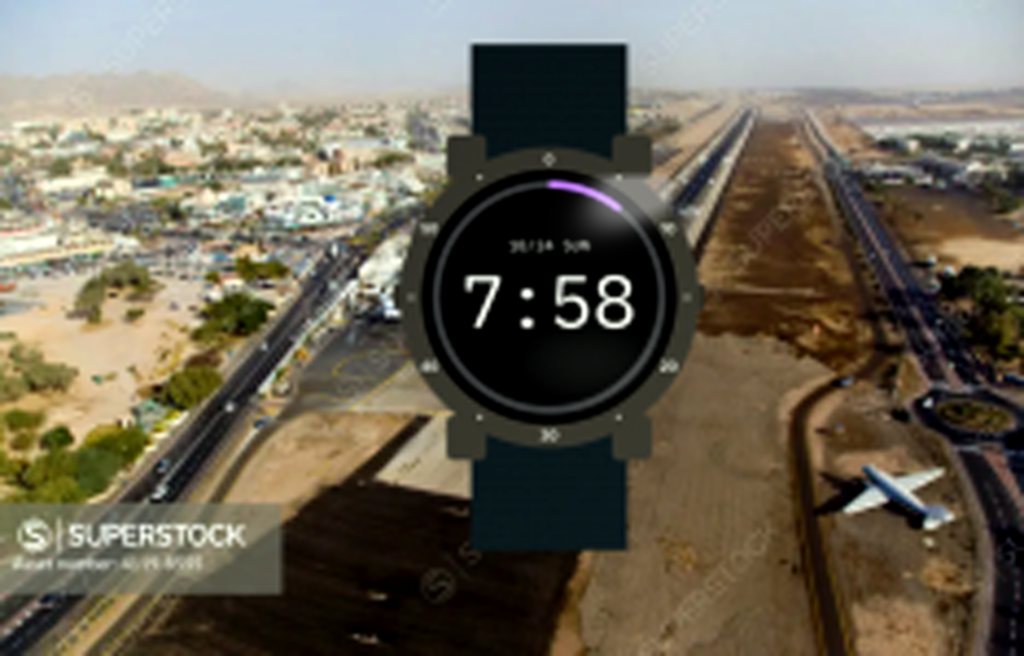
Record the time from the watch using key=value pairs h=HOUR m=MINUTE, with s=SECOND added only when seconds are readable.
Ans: h=7 m=58
